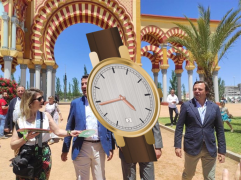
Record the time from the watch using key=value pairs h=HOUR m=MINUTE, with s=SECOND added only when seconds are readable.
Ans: h=4 m=44
